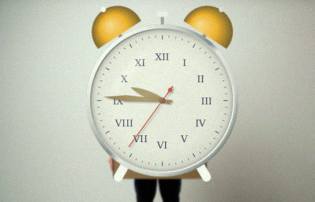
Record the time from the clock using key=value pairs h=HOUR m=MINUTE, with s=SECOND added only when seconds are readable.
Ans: h=9 m=45 s=36
